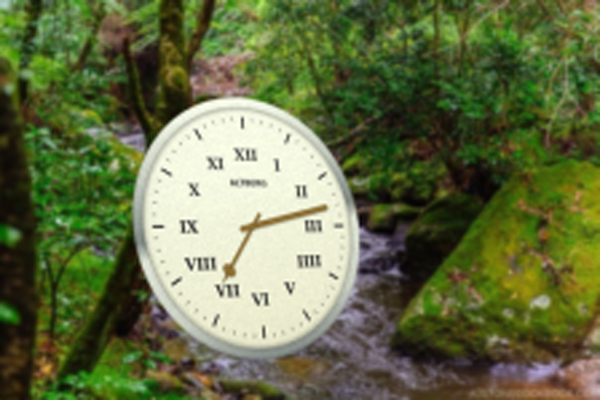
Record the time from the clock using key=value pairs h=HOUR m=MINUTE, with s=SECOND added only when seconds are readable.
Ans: h=7 m=13
